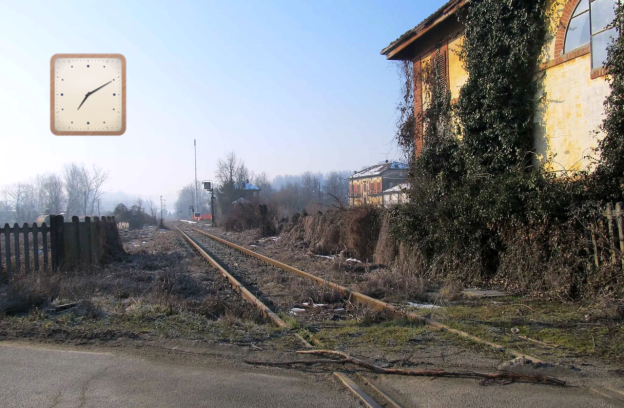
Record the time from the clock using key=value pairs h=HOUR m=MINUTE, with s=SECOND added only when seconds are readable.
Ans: h=7 m=10
